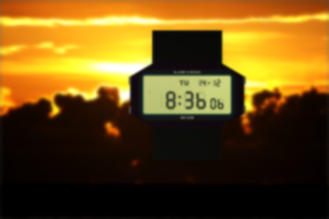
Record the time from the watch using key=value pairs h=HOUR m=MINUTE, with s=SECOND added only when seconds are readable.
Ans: h=8 m=36 s=6
